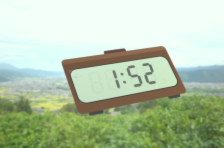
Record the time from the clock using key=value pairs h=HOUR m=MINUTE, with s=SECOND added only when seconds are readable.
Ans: h=1 m=52
